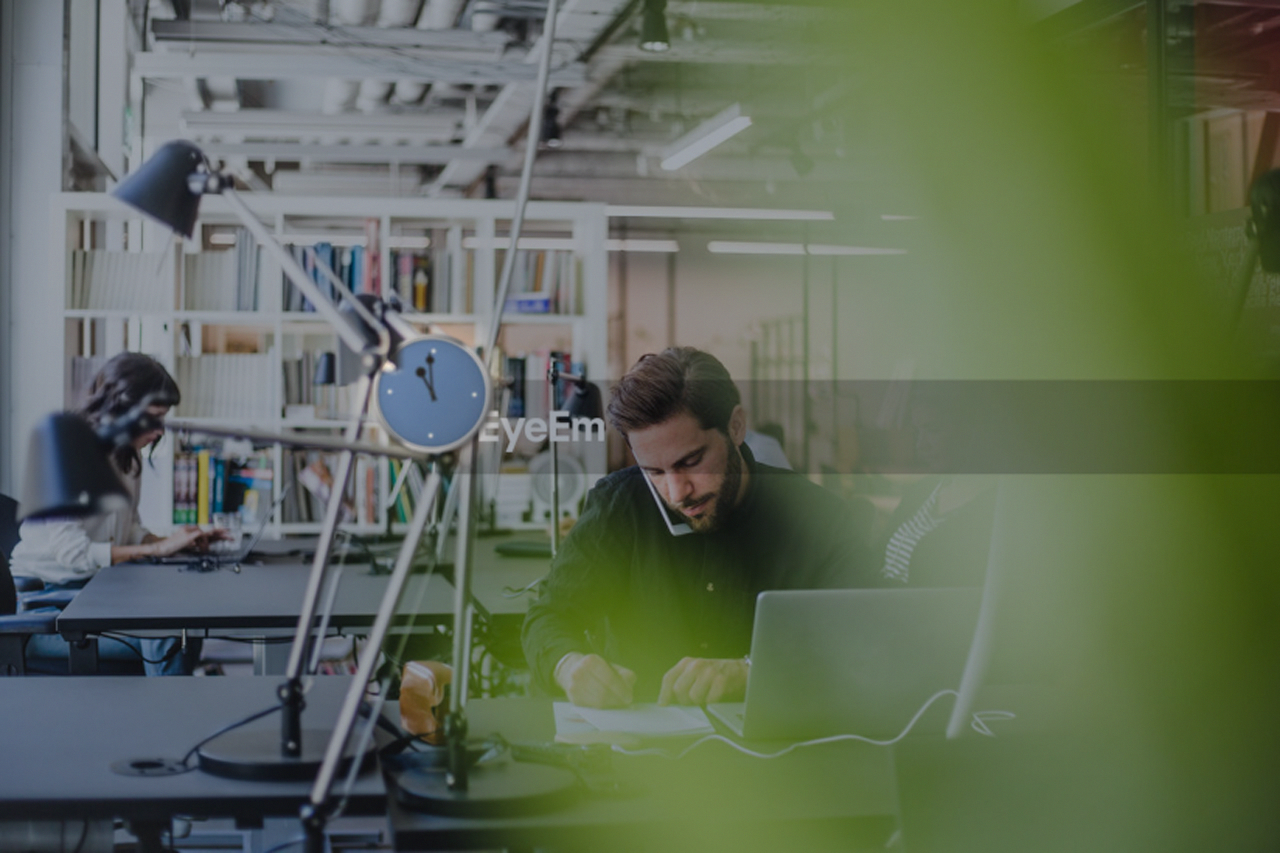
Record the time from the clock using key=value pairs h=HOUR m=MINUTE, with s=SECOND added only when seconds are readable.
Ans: h=10 m=59
